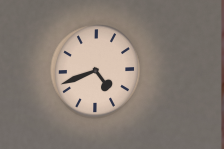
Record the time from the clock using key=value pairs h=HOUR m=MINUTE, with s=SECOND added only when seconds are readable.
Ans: h=4 m=42
